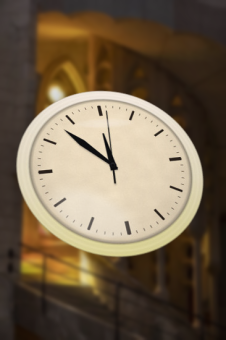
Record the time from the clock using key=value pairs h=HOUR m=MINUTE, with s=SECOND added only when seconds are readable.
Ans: h=11 m=53 s=1
